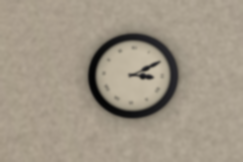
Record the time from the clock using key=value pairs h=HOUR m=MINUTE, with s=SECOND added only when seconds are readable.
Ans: h=3 m=10
